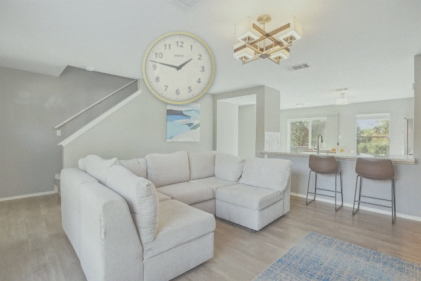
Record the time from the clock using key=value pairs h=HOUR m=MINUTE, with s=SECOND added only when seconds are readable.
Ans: h=1 m=47
